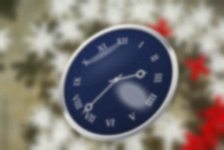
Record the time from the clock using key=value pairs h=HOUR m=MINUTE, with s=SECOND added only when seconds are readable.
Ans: h=2 m=37
